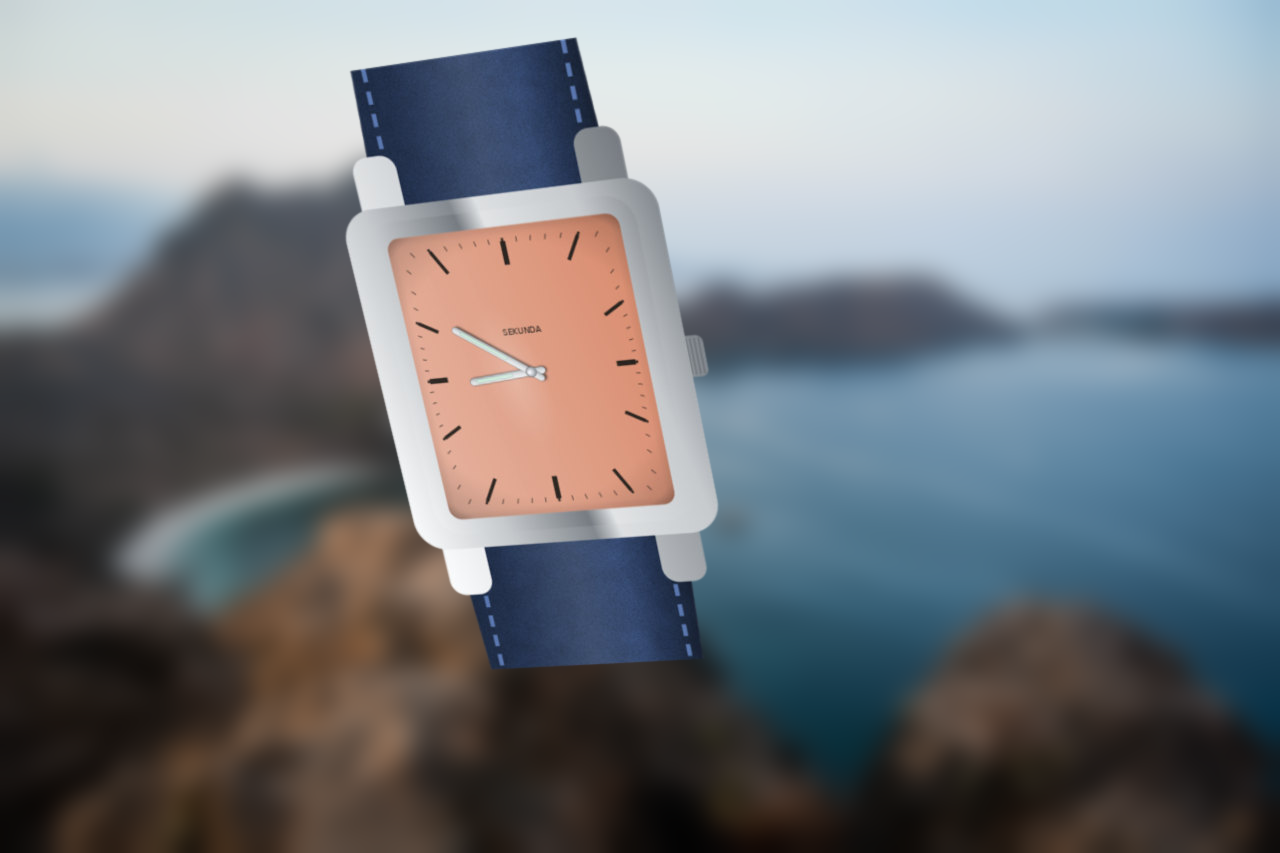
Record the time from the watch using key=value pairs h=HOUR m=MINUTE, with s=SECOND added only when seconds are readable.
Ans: h=8 m=51
